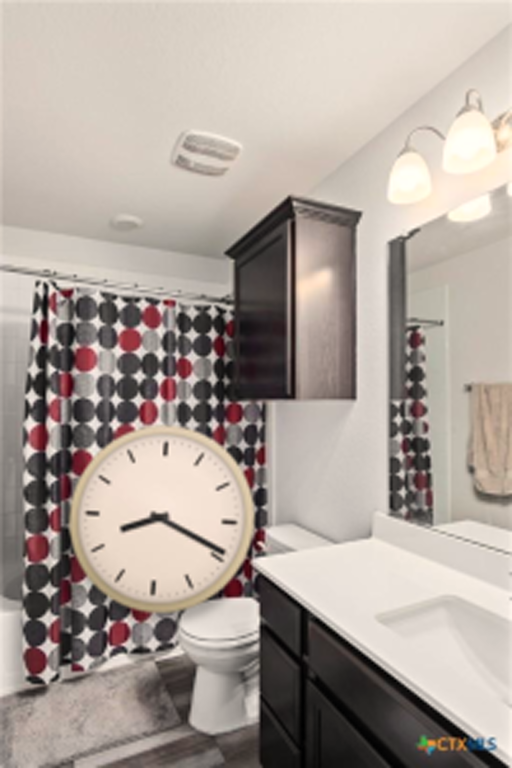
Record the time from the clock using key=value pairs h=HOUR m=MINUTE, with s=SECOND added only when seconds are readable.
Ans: h=8 m=19
